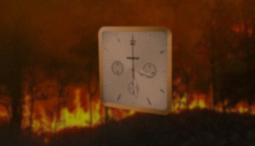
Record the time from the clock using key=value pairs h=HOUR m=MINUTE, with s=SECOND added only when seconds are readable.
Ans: h=3 m=29
